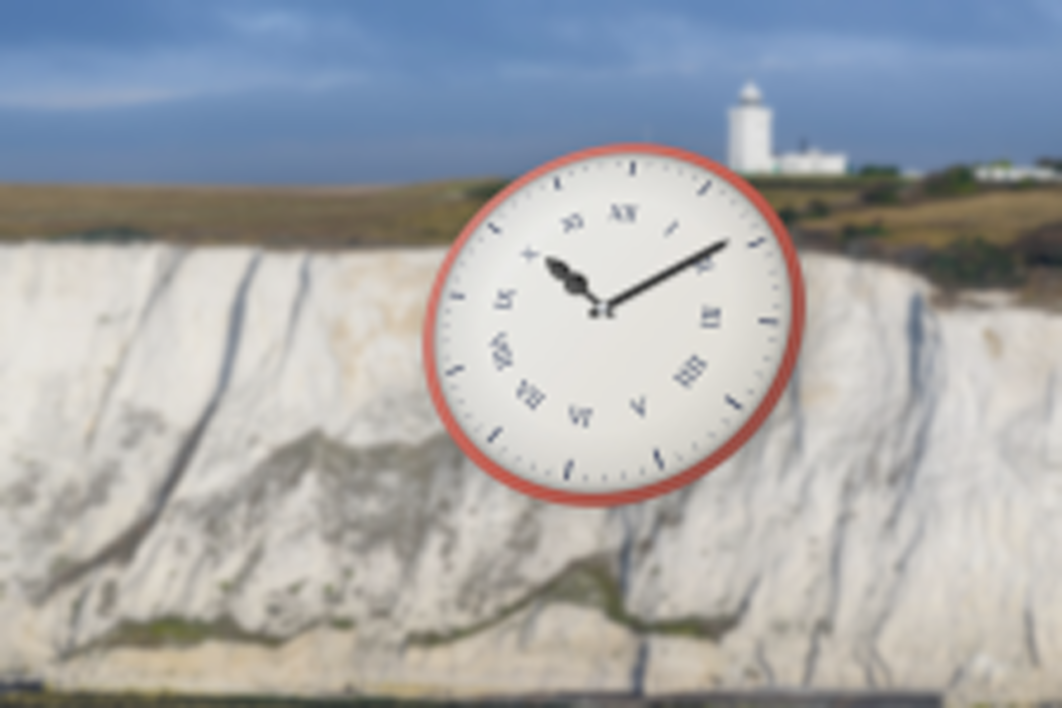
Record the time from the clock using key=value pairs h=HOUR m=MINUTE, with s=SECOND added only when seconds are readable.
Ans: h=10 m=9
